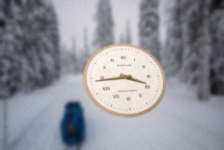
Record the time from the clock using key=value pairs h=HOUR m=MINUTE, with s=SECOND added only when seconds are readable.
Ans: h=3 m=44
